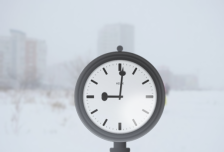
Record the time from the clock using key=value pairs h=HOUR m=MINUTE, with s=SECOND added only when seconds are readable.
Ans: h=9 m=1
